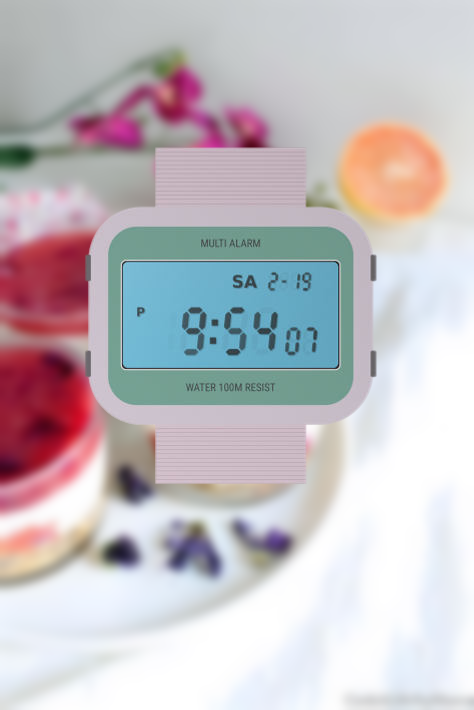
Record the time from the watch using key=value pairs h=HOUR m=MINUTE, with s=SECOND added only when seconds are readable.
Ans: h=9 m=54 s=7
